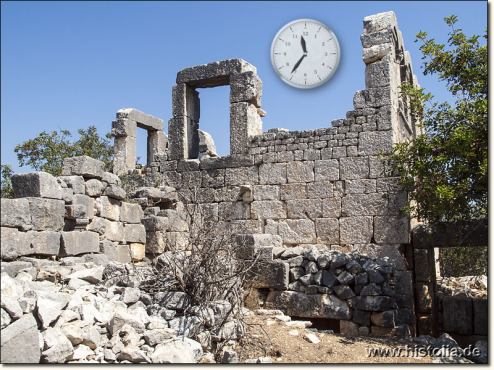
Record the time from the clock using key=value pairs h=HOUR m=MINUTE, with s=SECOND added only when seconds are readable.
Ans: h=11 m=36
